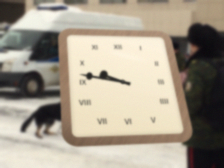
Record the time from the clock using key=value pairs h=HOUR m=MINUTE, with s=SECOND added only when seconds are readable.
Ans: h=9 m=47
